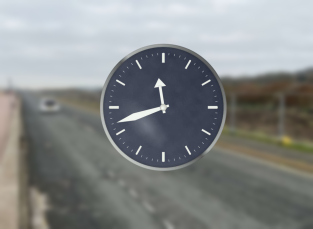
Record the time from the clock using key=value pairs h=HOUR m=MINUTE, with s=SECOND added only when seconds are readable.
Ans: h=11 m=42
